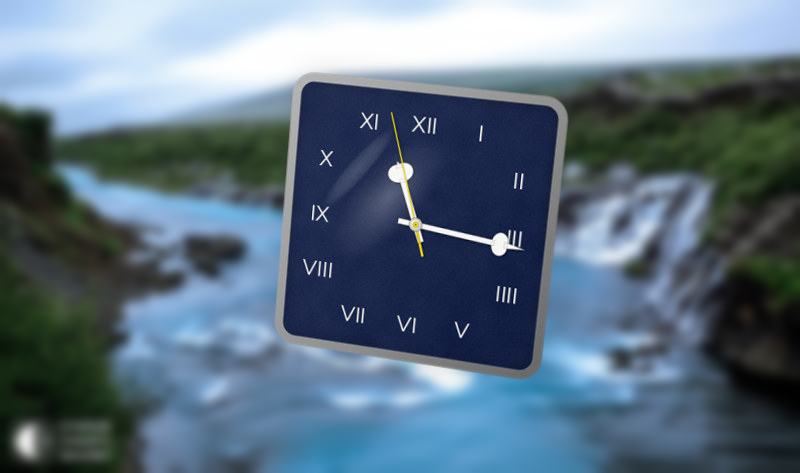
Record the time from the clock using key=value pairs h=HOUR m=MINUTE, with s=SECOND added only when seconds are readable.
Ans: h=11 m=15 s=57
